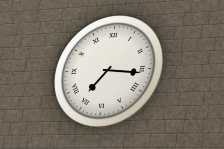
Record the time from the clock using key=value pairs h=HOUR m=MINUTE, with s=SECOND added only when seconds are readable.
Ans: h=7 m=16
